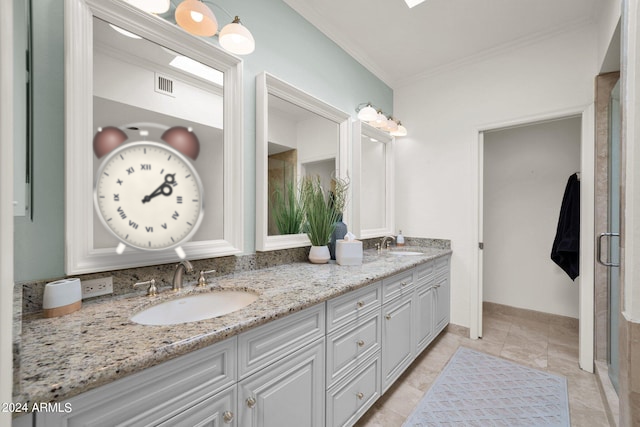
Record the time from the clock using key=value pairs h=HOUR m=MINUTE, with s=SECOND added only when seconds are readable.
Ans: h=2 m=8
